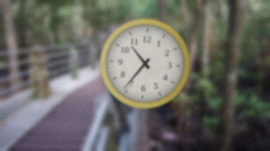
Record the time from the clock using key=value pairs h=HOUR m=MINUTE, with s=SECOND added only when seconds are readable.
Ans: h=10 m=36
